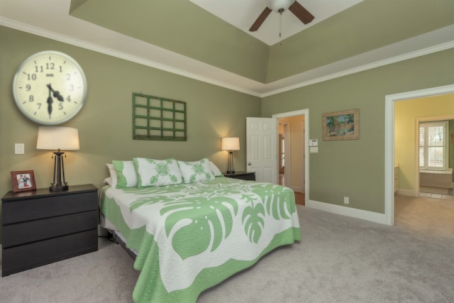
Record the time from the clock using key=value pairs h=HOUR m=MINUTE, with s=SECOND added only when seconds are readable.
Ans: h=4 m=30
